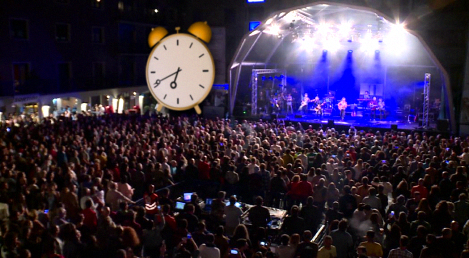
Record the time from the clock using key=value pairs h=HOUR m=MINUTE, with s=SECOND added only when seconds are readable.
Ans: h=6 m=41
